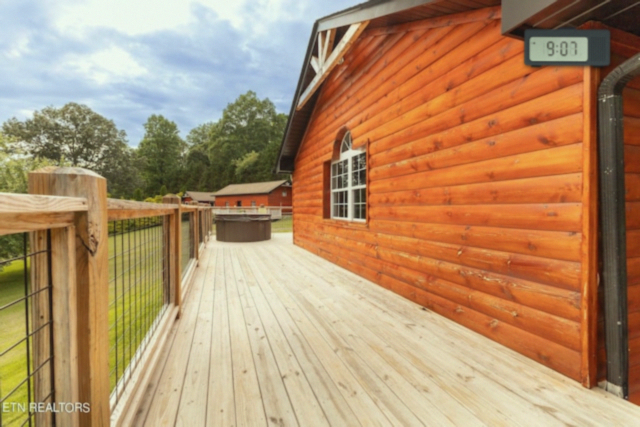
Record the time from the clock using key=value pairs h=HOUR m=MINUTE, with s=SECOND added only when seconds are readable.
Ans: h=9 m=7
